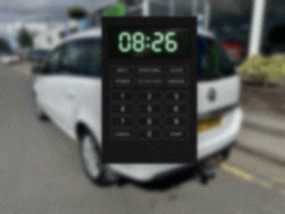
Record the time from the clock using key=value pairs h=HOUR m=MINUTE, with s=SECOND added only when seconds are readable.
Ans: h=8 m=26
